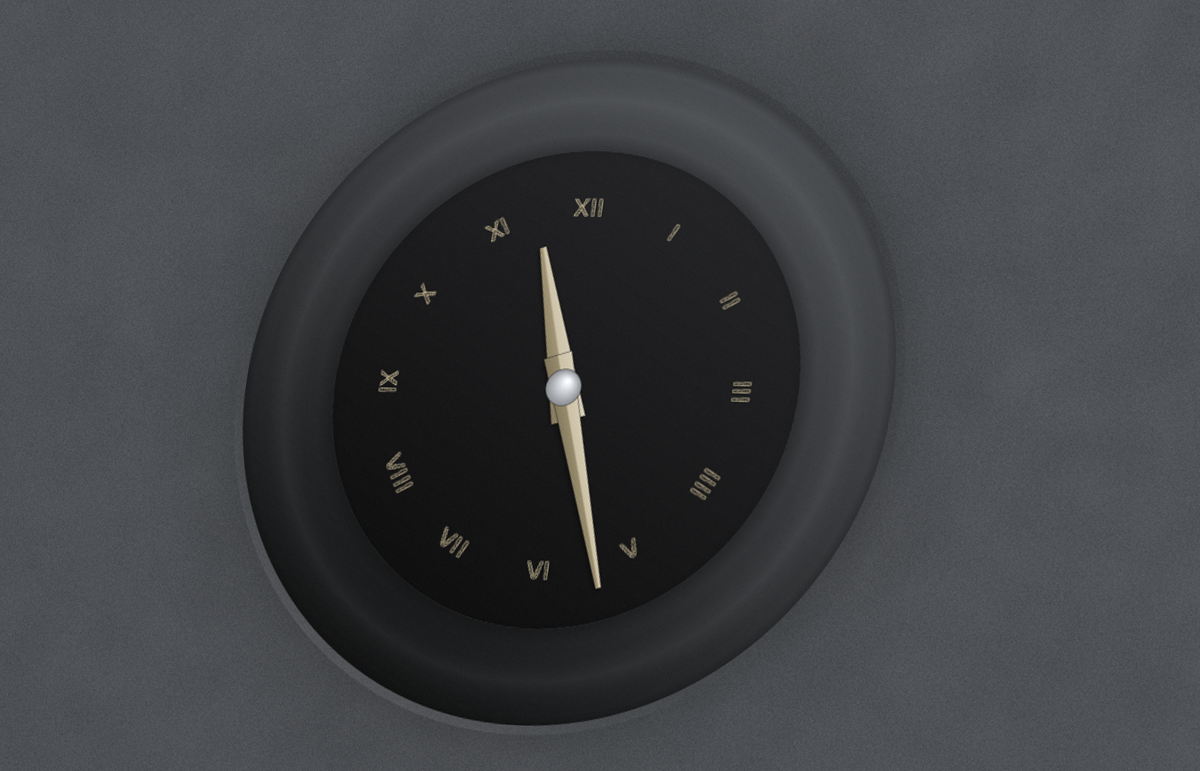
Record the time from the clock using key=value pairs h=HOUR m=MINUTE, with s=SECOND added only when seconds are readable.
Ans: h=11 m=27
